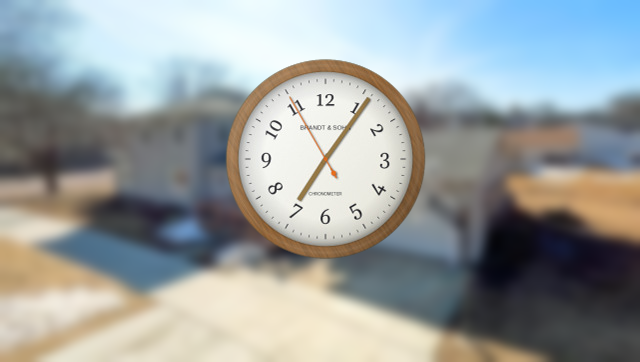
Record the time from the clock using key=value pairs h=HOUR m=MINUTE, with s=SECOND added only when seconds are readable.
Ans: h=7 m=5 s=55
